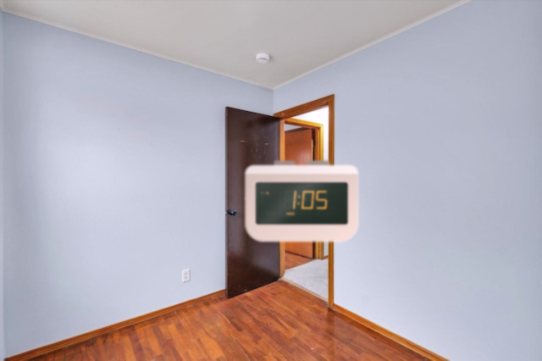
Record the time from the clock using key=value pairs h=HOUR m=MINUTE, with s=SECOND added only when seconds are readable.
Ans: h=1 m=5
